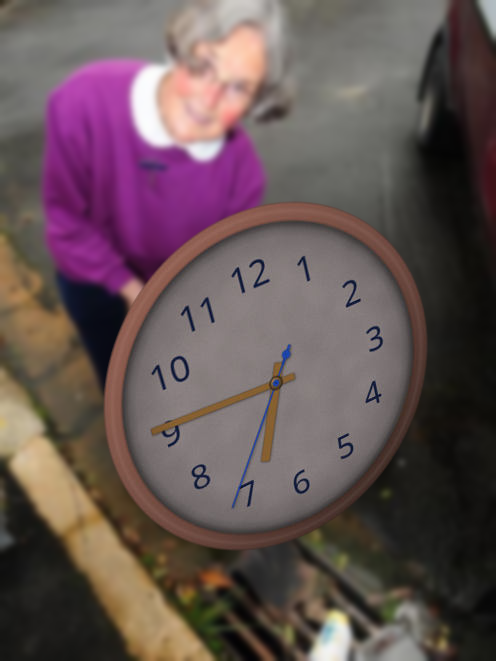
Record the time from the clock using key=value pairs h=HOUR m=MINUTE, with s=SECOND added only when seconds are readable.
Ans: h=6 m=45 s=36
